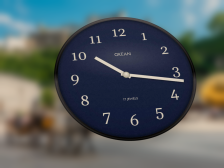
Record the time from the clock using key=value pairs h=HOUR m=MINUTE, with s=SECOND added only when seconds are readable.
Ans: h=10 m=17
